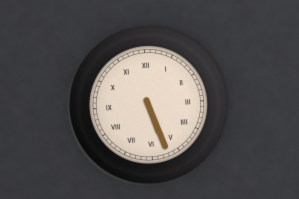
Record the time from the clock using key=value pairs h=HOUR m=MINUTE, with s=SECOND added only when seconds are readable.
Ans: h=5 m=27
